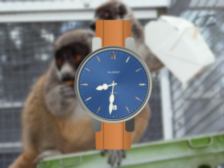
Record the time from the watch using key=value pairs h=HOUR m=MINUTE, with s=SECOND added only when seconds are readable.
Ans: h=8 m=31
